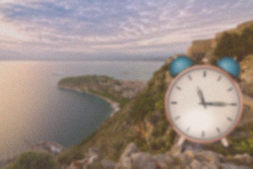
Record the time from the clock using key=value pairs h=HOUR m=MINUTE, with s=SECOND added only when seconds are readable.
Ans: h=11 m=15
